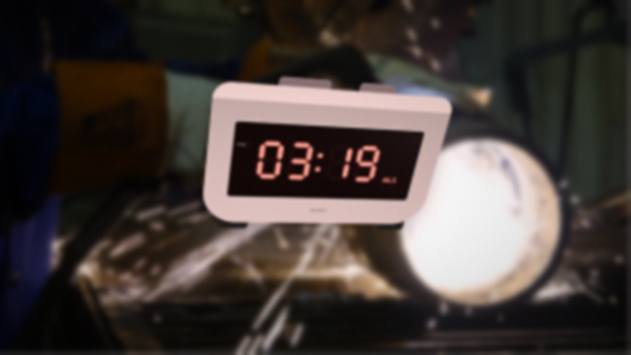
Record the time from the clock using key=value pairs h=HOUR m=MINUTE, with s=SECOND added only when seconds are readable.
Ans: h=3 m=19
